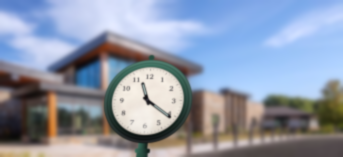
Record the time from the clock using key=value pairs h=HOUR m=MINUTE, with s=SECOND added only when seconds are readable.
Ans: h=11 m=21
